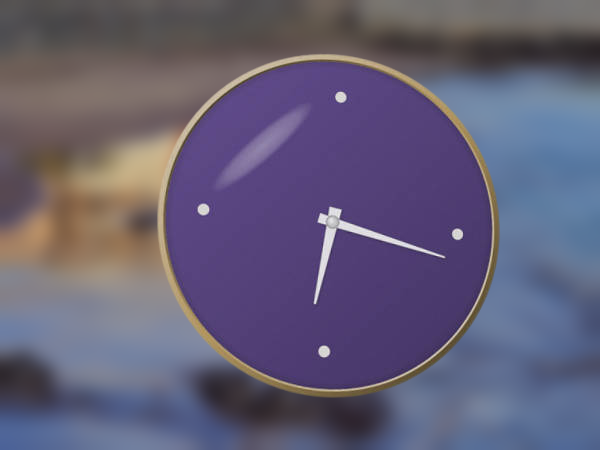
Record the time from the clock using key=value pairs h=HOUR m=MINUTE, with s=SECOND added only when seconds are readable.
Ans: h=6 m=17
